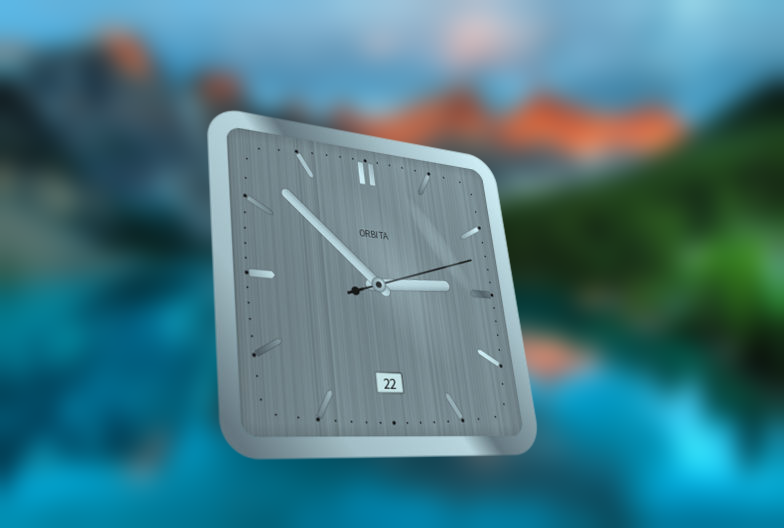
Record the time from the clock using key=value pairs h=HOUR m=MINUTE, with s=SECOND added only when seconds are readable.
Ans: h=2 m=52 s=12
